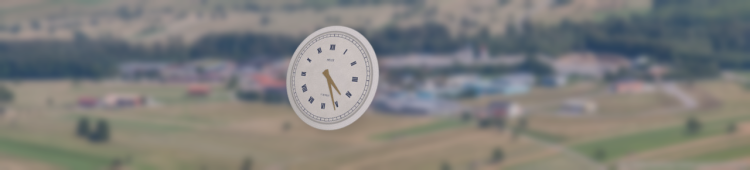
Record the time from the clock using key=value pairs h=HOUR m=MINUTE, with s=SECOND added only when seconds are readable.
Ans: h=4 m=26
